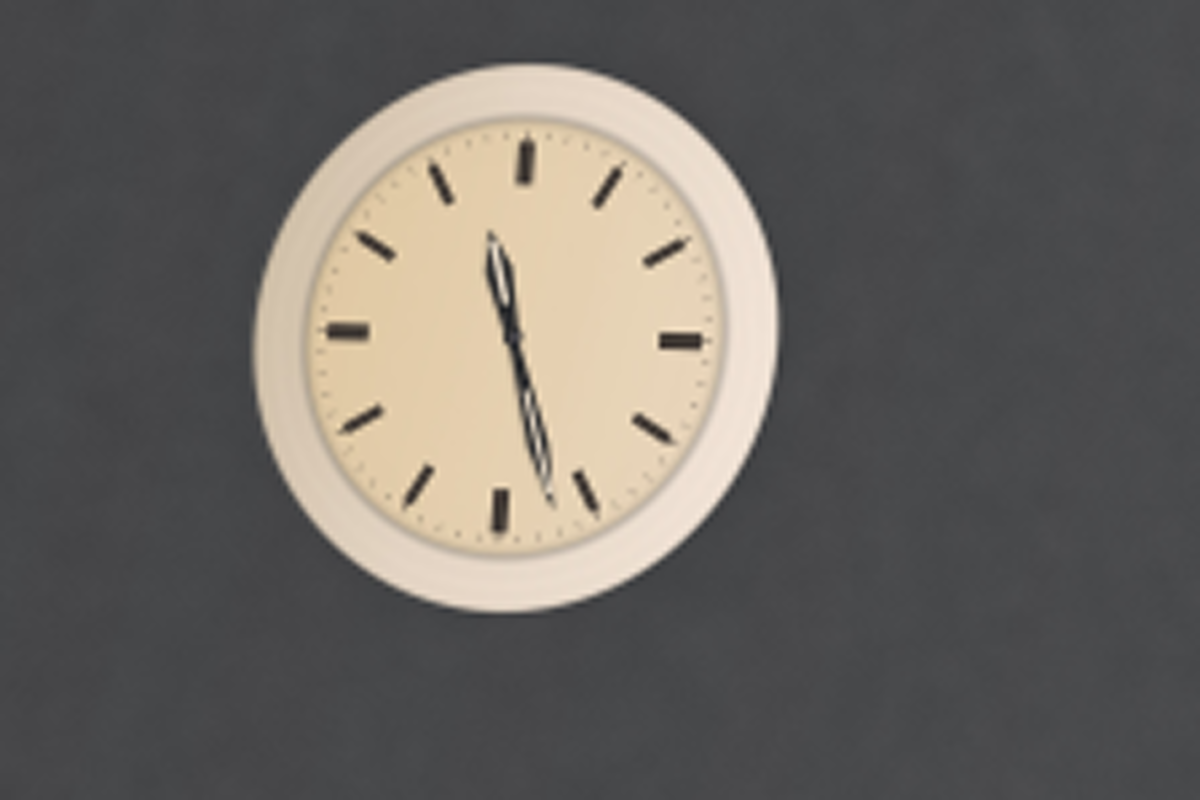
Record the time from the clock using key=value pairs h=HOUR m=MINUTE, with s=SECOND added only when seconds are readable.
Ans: h=11 m=27
